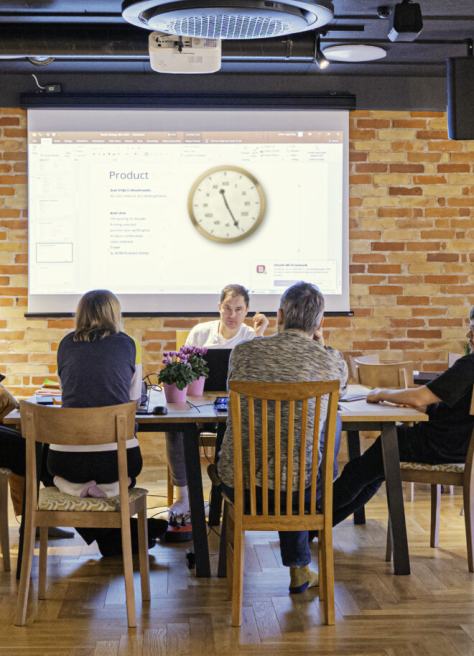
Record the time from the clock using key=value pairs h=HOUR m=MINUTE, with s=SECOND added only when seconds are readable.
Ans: h=11 m=26
